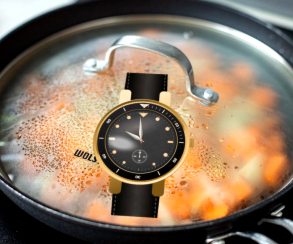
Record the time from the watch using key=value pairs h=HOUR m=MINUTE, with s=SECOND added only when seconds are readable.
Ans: h=9 m=59
